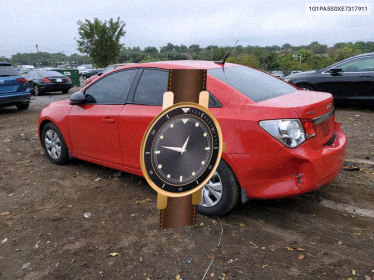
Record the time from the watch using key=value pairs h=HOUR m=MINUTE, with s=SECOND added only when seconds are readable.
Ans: h=12 m=47
